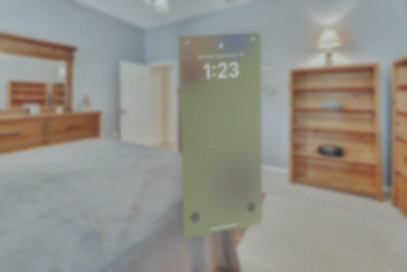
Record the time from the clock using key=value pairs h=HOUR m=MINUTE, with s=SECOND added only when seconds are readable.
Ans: h=1 m=23
